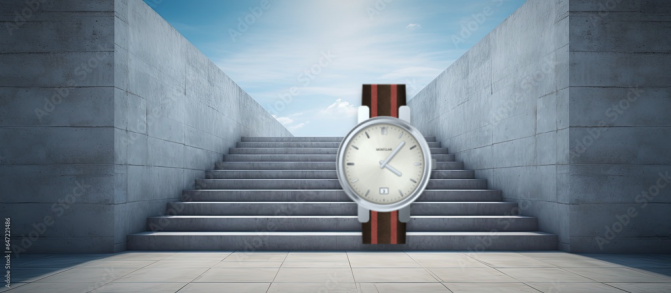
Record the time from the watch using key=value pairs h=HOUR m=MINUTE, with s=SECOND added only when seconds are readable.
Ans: h=4 m=7
